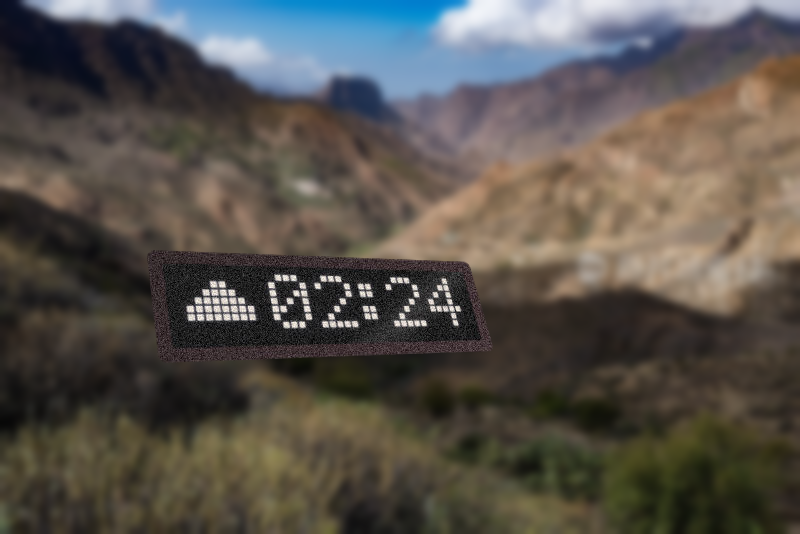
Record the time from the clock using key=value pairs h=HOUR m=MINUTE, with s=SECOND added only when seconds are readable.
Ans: h=2 m=24
